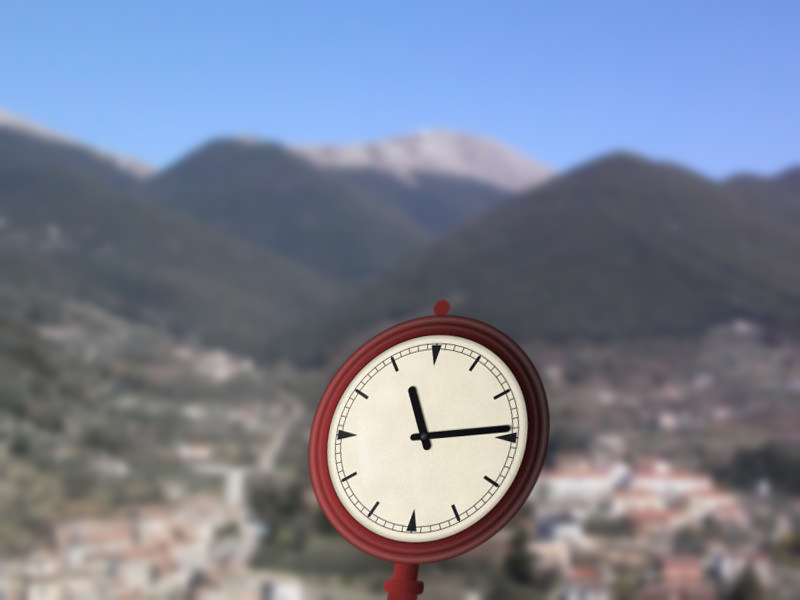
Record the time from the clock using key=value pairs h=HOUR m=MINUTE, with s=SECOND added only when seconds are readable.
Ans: h=11 m=14
